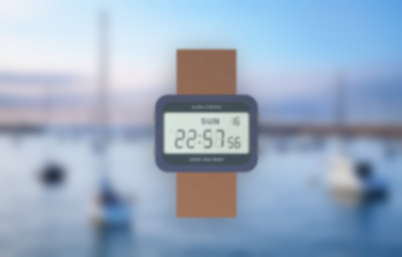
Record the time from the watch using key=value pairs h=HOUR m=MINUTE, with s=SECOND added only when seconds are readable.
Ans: h=22 m=57 s=56
